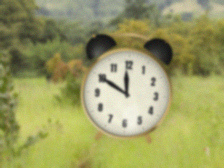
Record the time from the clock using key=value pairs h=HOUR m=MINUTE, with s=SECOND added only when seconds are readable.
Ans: h=11 m=50
